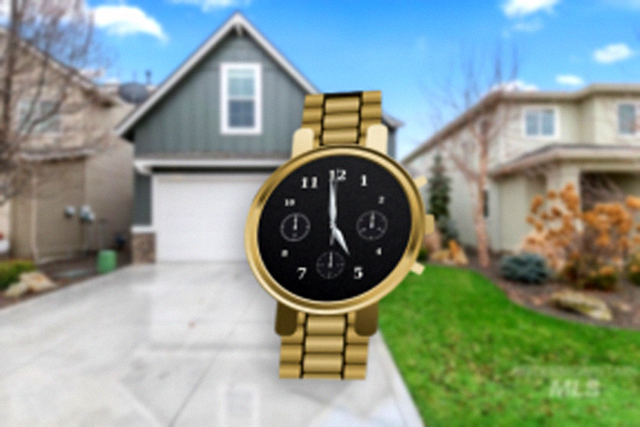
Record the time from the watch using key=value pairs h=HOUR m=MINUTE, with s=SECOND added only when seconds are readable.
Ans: h=4 m=59
